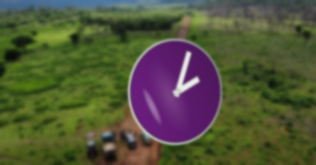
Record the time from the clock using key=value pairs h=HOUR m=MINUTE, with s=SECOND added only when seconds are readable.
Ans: h=2 m=3
